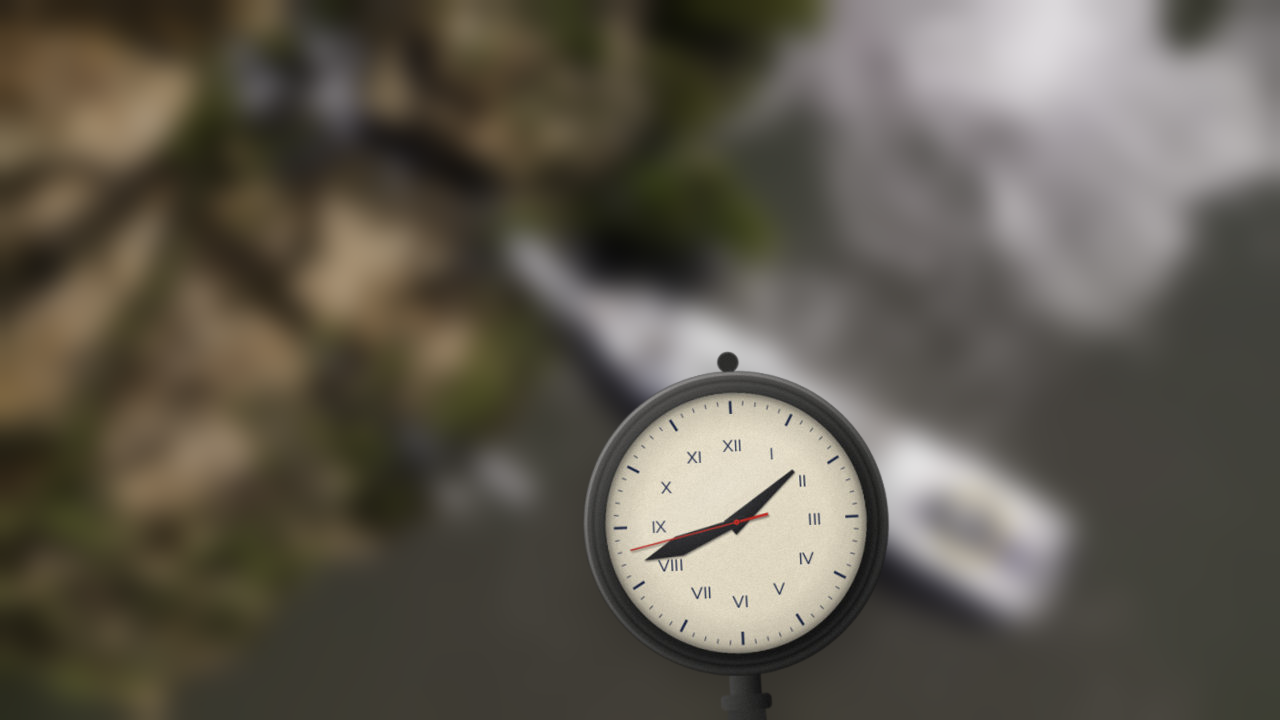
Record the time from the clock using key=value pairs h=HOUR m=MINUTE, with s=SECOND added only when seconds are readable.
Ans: h=1 m=41 s=43
